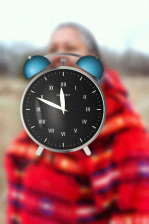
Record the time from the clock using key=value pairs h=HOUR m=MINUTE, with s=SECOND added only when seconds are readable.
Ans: h=11 m=49
